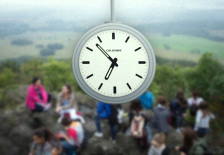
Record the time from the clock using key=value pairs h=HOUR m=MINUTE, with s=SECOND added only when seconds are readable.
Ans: h=6 m=53
